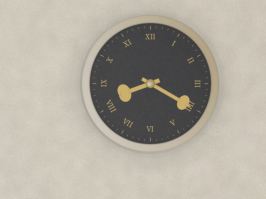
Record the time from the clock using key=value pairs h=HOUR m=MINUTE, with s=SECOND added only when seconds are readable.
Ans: h=8 m=20
